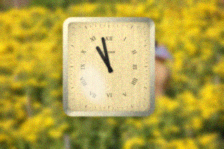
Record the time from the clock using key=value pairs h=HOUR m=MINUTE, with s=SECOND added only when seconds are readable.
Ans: h=10 m=58
